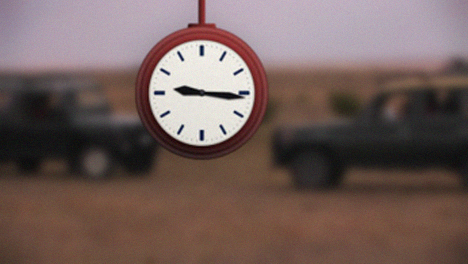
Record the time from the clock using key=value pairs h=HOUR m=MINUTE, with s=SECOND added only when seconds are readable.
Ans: h=9 m=16
